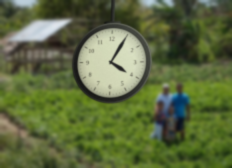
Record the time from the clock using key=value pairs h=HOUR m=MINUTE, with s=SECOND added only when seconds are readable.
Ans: h=4 m=5
